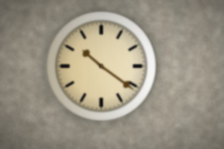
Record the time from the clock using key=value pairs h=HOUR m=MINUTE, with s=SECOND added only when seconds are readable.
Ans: h=10 m=21
